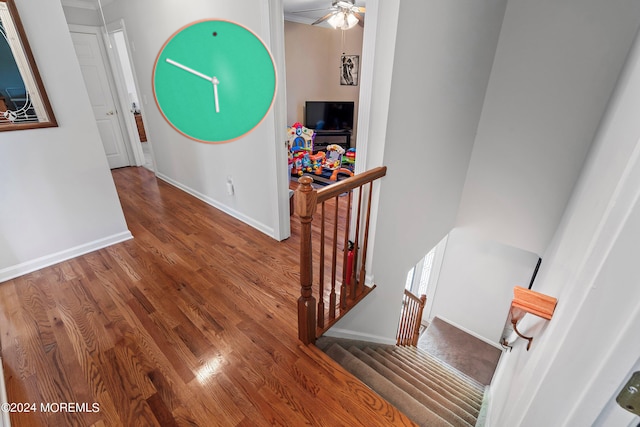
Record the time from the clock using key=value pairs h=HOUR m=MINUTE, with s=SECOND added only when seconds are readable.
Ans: h=5 m=49
